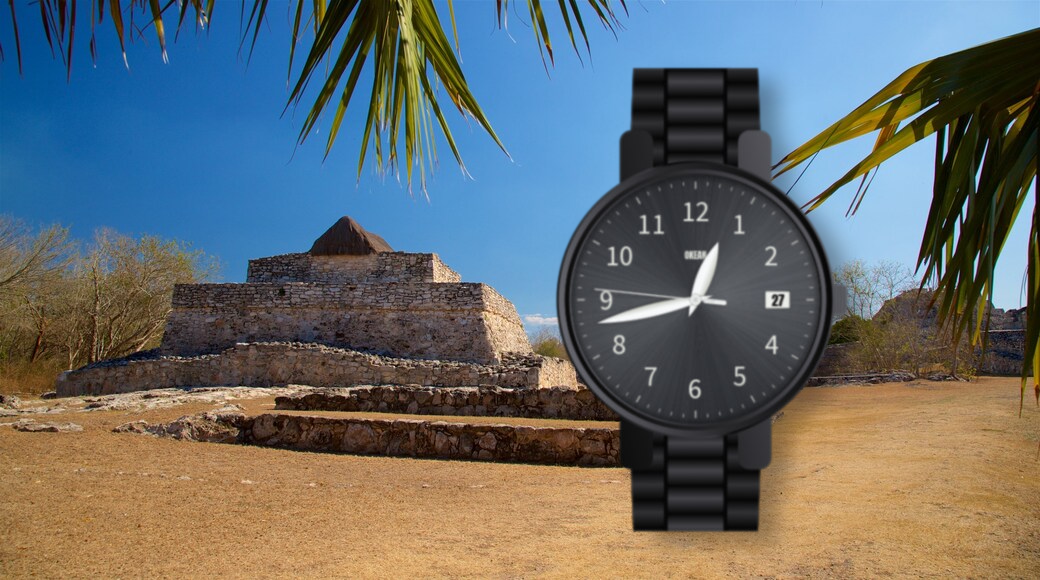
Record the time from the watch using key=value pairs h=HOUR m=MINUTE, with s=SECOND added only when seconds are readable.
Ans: h=12 m=42 s=46
